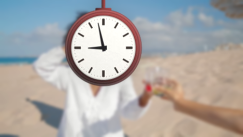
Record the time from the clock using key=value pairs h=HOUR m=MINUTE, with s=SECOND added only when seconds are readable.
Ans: h=8 m=58
